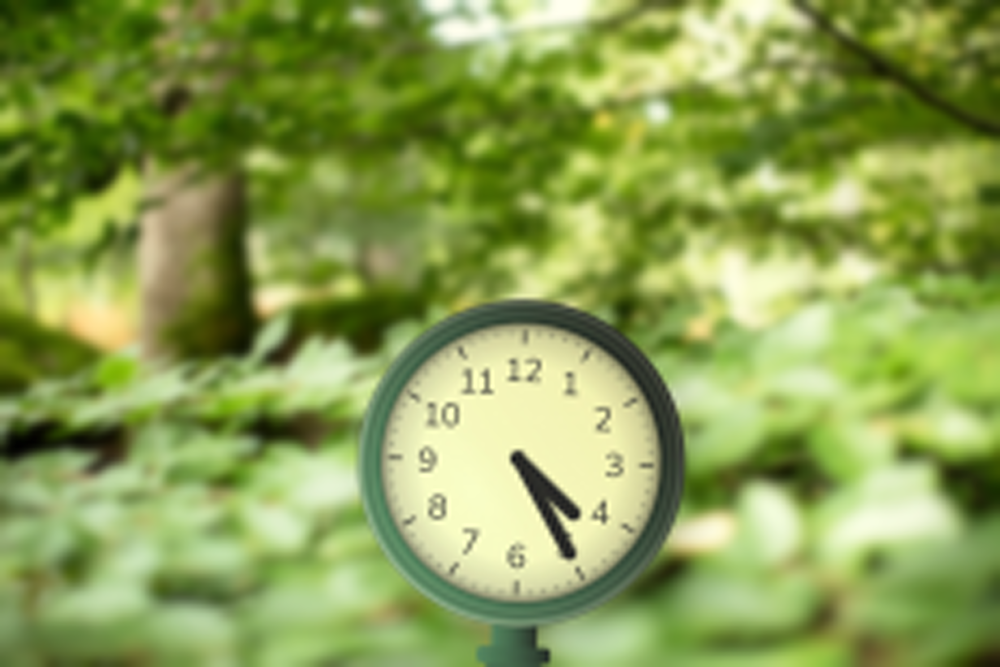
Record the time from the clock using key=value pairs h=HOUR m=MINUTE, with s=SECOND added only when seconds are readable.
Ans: h=4 m=25
